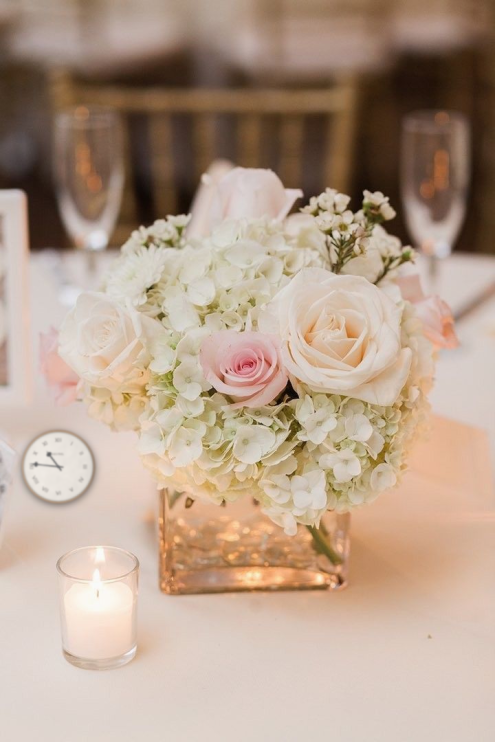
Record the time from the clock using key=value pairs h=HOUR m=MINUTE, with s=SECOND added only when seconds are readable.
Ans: h=10 m=46
